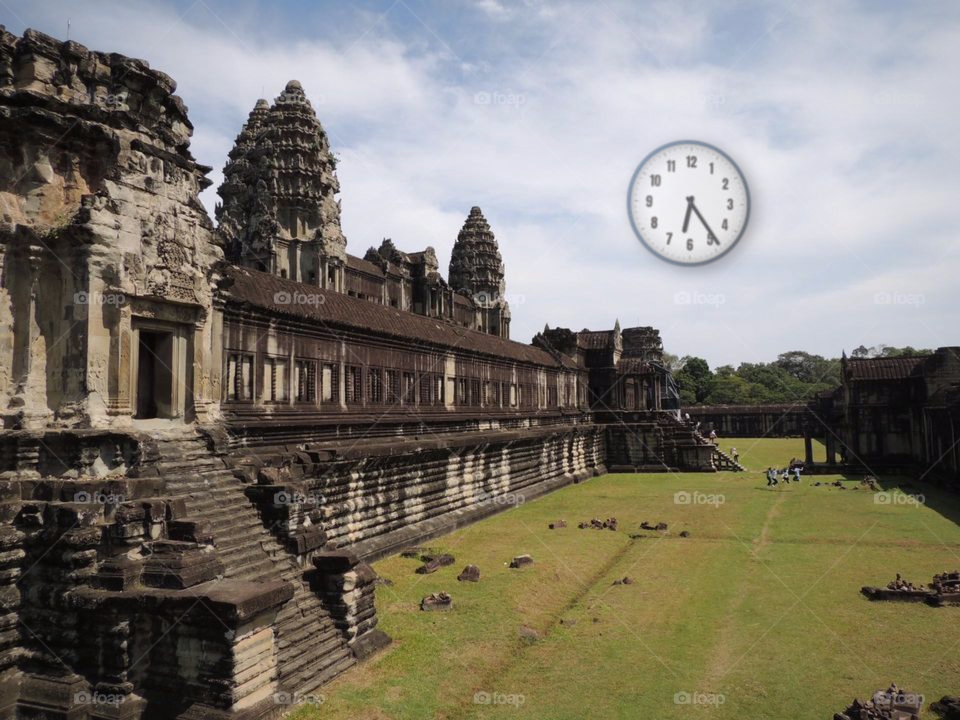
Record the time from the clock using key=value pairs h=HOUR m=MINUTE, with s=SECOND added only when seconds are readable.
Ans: h=6 m=24
